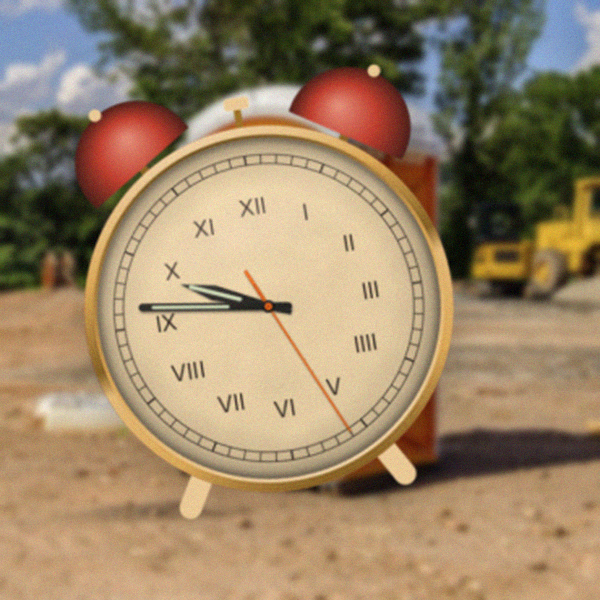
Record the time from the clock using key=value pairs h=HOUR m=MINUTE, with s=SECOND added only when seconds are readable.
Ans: h=9 m=46 s=26
